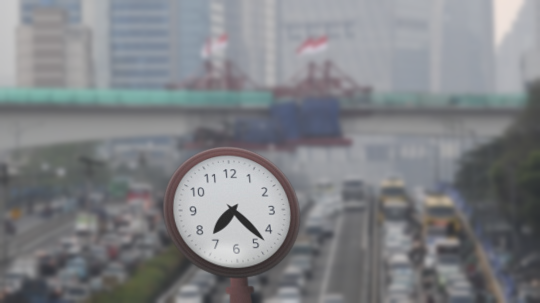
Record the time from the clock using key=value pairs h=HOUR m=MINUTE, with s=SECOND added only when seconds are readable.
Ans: h=7 m=23
